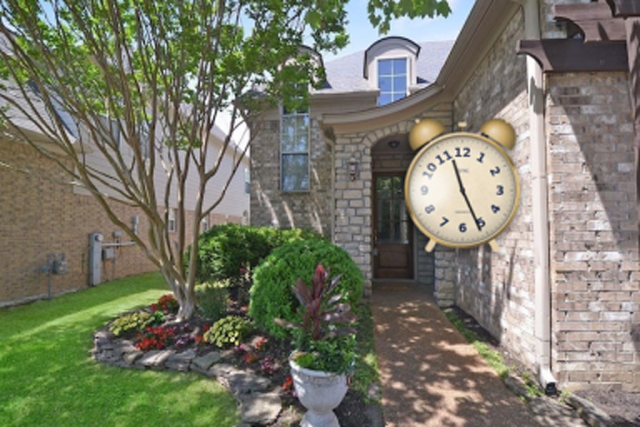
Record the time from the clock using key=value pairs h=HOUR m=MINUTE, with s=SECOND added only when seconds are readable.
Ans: h=11 m=26
